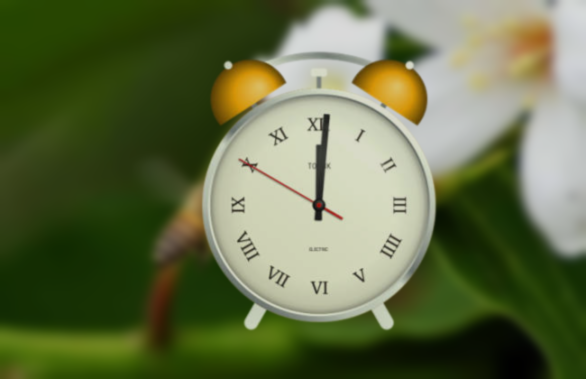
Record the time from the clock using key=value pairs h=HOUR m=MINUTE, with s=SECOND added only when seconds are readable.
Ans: h=12 m=0 s=50
